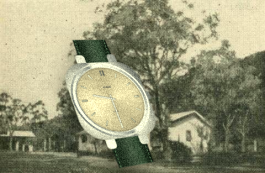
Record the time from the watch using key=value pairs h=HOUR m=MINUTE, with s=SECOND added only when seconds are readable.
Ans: h=9 m=30
